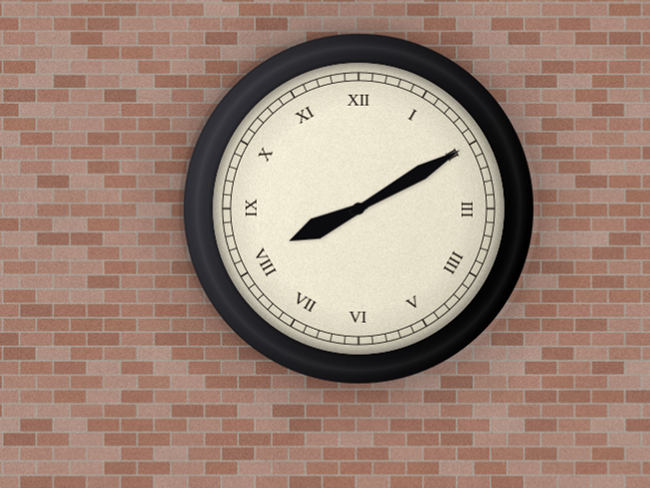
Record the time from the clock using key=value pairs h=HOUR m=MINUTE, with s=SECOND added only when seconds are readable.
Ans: h=8 m=10
